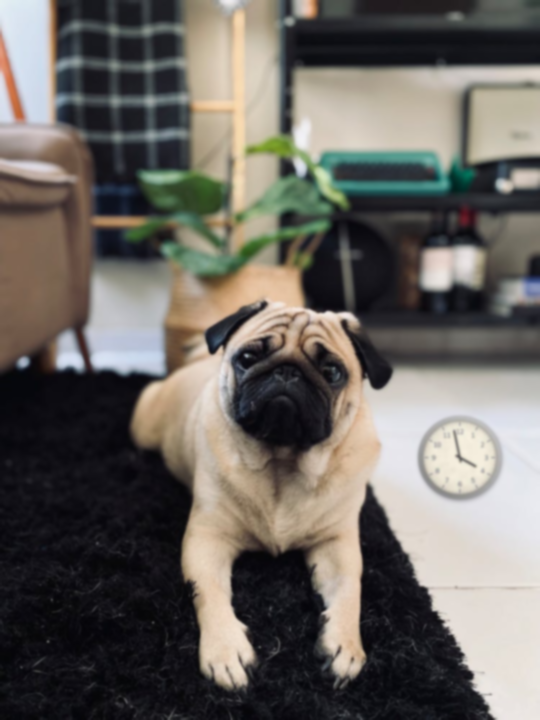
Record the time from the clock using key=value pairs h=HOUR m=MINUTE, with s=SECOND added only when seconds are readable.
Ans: h=3 m=58
